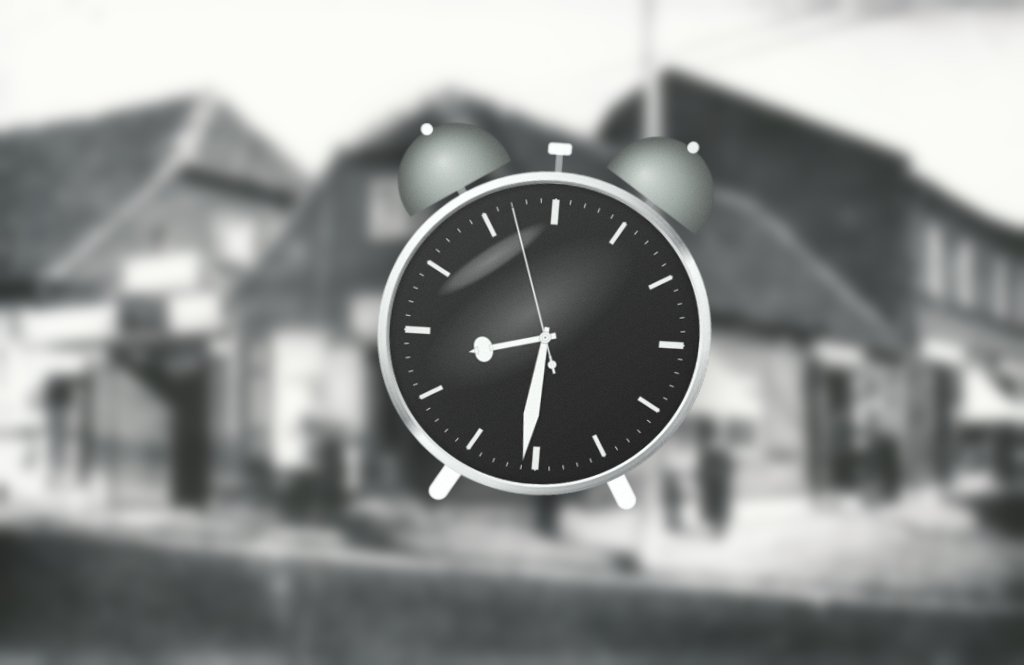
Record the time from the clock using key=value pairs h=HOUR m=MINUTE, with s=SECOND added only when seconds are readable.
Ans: h=8 m=30 s=57
